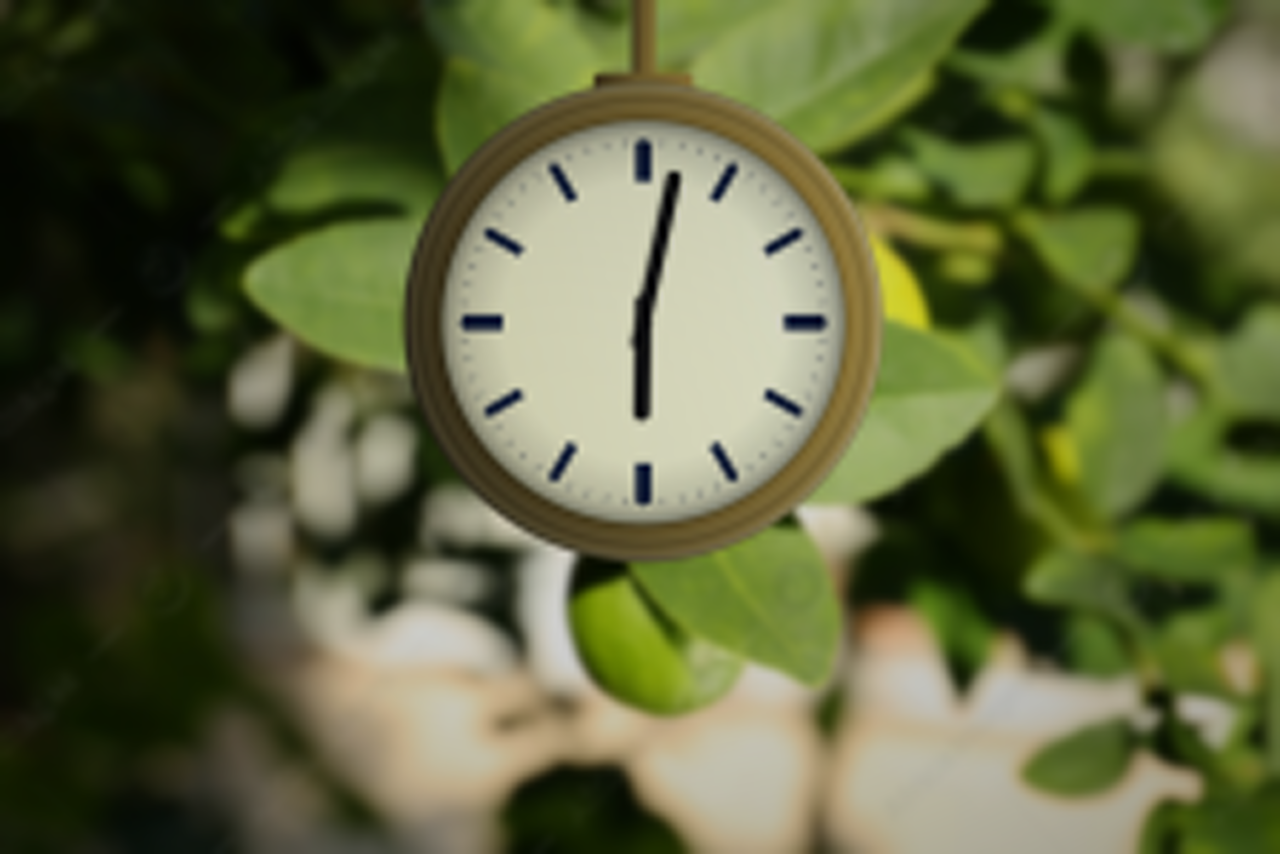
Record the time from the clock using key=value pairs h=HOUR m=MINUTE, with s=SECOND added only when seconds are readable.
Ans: h=6 m=2
